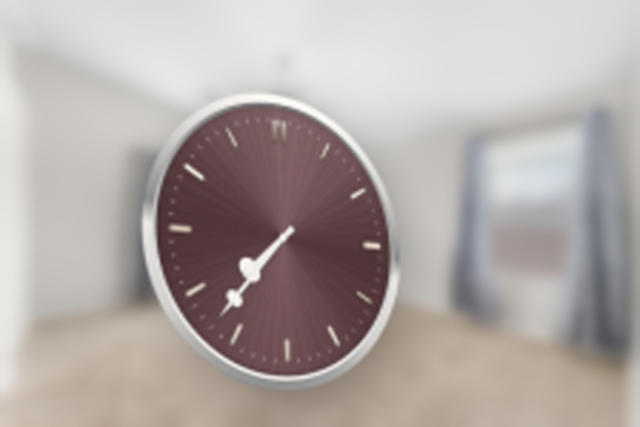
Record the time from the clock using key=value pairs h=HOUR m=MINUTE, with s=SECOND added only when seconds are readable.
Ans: h=7 m=37
